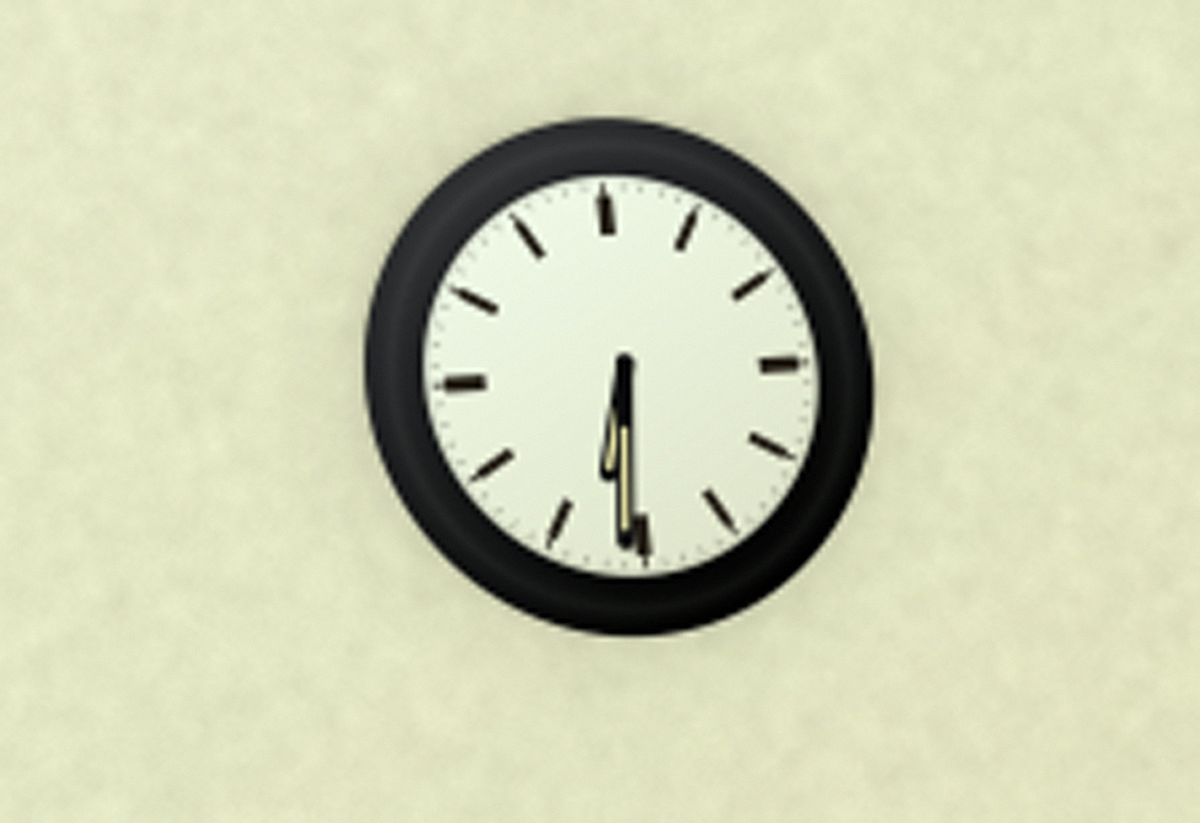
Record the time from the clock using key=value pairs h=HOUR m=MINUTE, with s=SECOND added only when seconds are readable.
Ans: h=6 m=31
